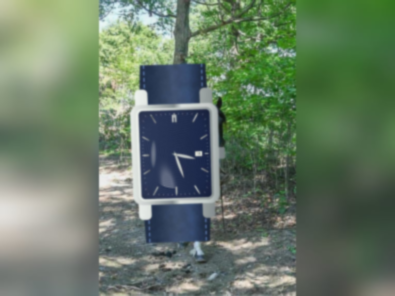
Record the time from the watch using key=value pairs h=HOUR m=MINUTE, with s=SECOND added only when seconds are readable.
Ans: h=3 m=27
